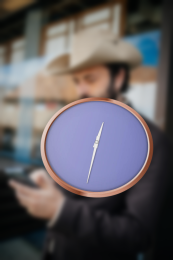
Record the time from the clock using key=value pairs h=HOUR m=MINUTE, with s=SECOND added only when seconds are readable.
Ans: h=12 m=32
